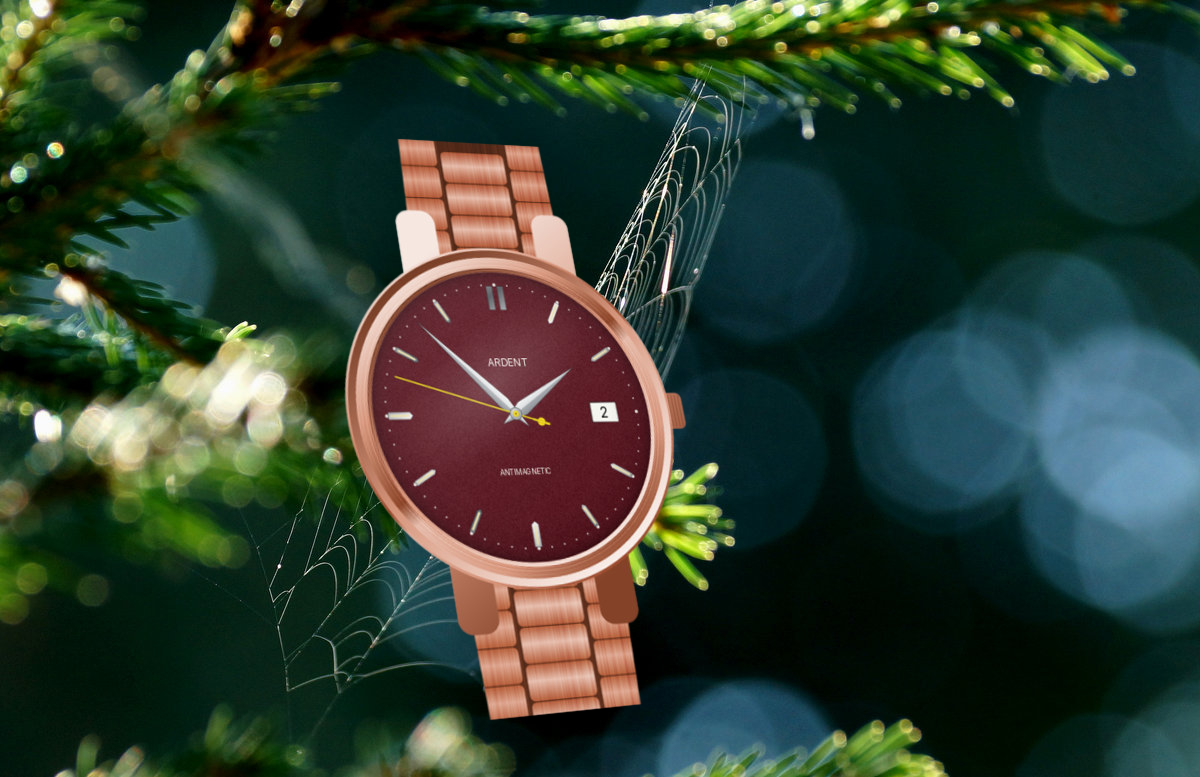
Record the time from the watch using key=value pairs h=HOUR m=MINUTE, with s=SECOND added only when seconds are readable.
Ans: h=1 m=52 s=48
